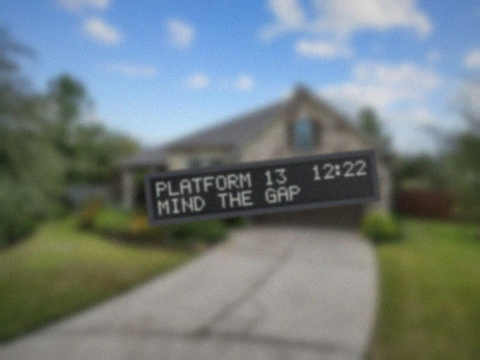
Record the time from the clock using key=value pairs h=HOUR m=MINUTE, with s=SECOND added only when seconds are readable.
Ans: h=12 m=22
